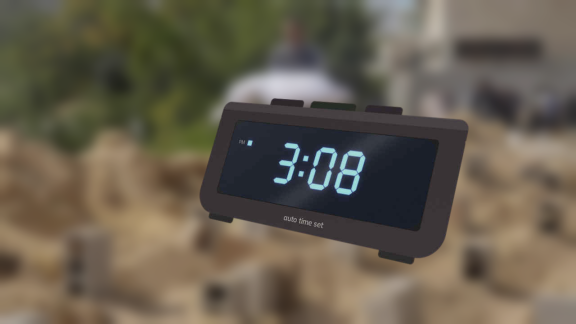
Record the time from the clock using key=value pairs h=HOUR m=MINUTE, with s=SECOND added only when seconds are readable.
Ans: h=3 m=8
